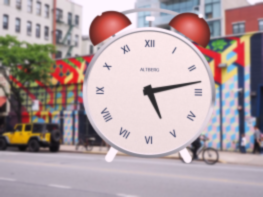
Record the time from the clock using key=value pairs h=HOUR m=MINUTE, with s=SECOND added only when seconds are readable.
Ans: h=5 m=13
